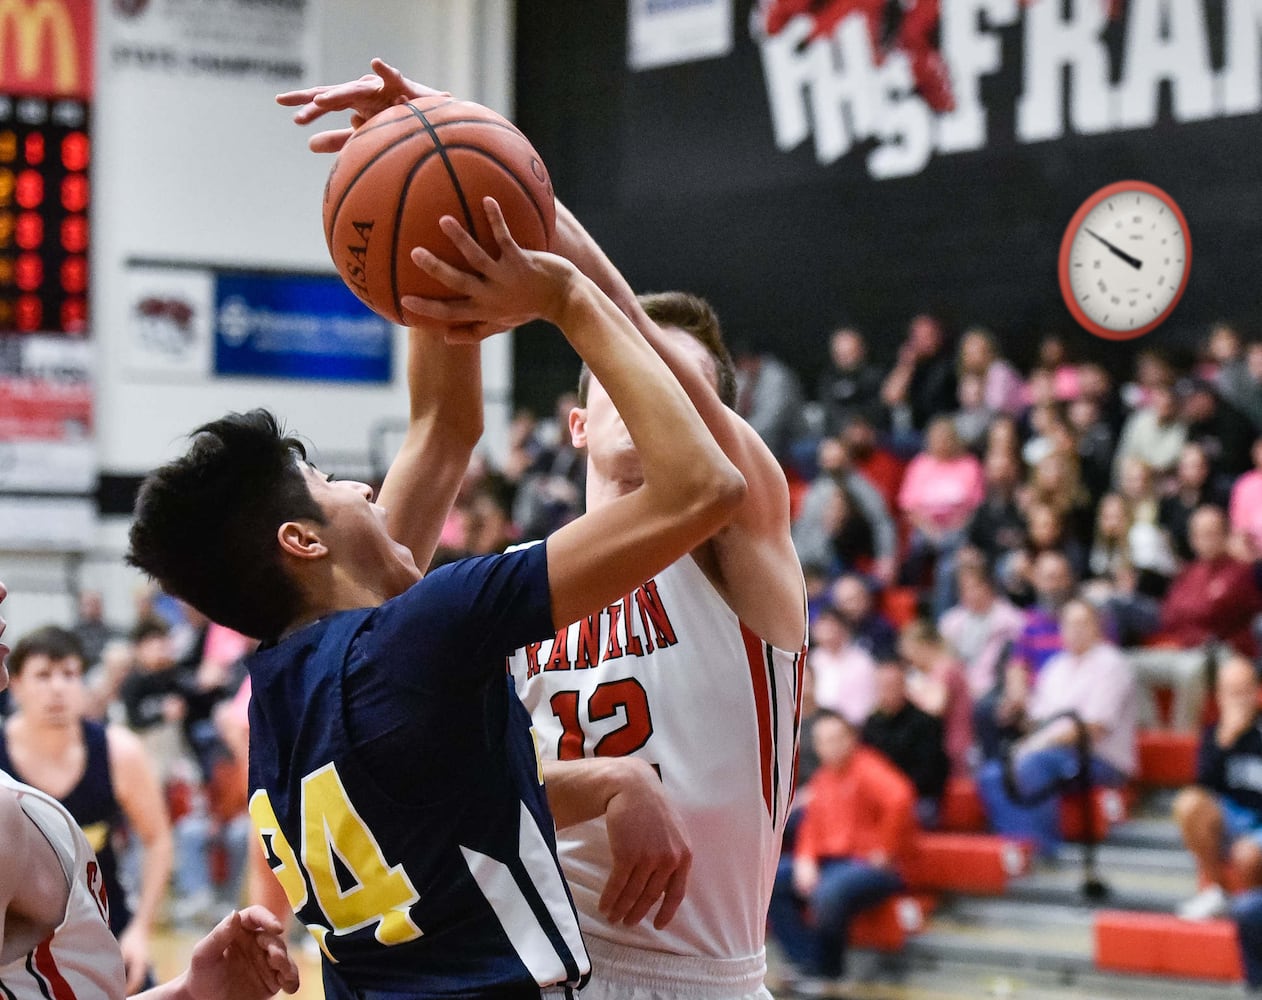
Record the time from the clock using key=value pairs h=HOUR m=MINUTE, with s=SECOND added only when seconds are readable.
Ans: h=9 m=50
